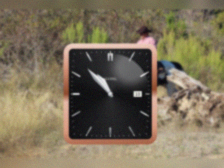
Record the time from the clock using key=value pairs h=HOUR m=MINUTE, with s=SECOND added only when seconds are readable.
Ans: h=10 m=53
